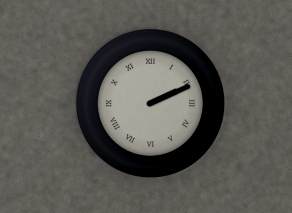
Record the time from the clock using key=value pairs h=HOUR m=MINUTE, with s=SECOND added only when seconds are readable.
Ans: h=2 m=11
